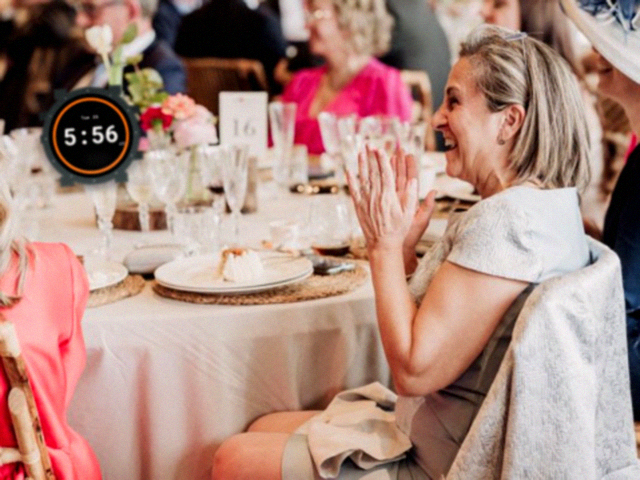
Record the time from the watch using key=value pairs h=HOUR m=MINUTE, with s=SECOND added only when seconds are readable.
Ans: h=5 m=56
